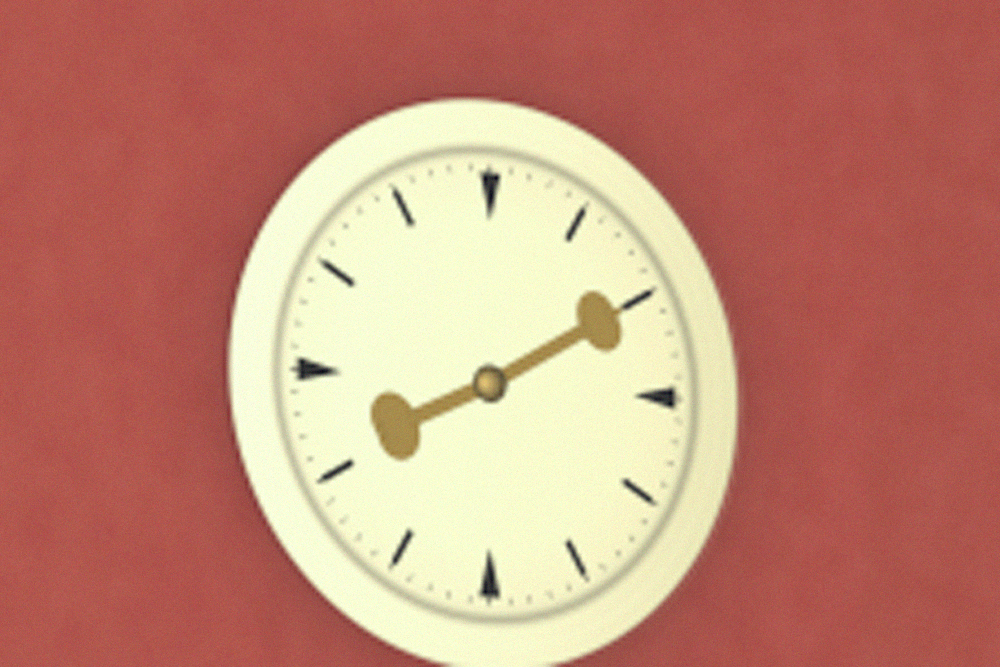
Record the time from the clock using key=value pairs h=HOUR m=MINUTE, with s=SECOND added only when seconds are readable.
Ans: h=8 m=10
